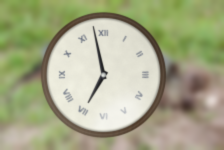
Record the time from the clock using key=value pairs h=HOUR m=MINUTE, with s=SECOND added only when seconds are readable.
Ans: h=6 m=58
